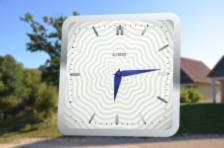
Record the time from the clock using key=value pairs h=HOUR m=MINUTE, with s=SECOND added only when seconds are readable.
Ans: h=6 m=14
